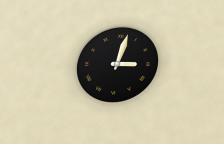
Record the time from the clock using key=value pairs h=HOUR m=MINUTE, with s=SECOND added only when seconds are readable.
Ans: h=3 m=2
